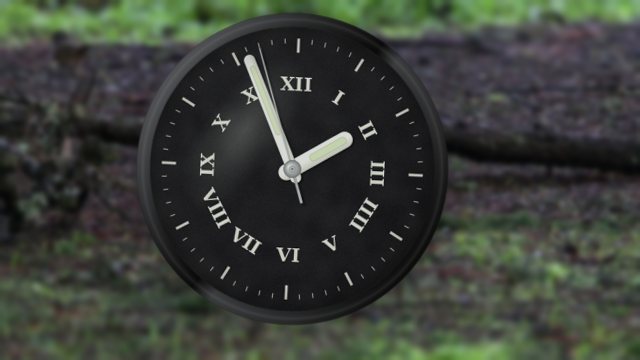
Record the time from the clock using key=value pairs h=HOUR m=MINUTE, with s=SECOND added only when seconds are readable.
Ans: h=1 m=55 s=57
